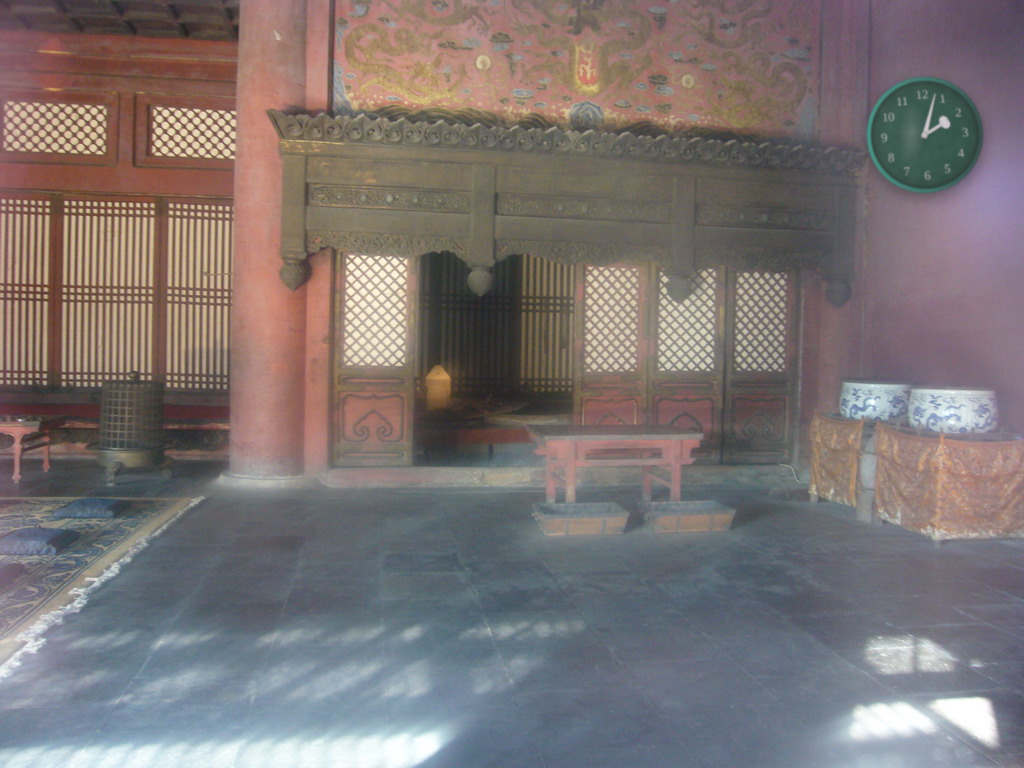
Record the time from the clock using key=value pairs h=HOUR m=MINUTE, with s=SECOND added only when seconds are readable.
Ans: h=2 m=3
